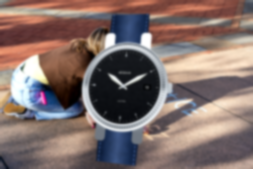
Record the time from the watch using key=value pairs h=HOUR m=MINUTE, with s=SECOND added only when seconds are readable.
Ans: h=10 m=10
